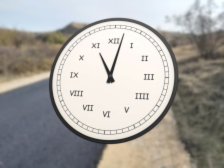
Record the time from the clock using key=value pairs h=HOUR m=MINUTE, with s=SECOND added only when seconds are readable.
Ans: h=11 m=2
